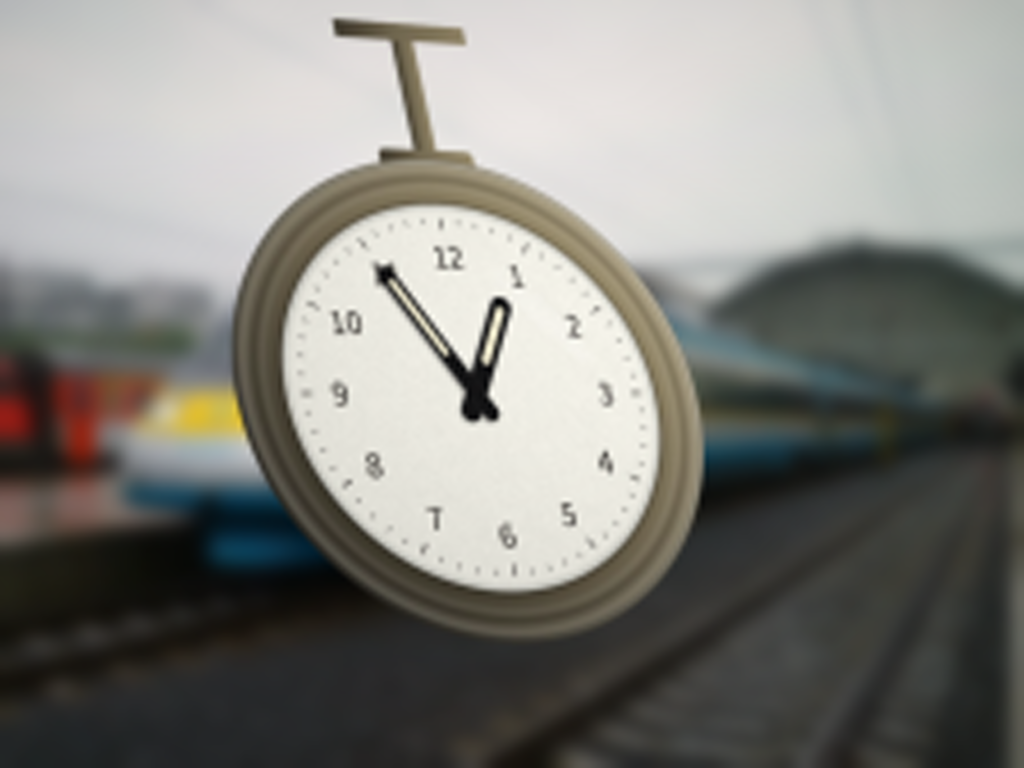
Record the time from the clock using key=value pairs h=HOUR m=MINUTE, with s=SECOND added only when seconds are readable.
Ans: h=12 m=55
